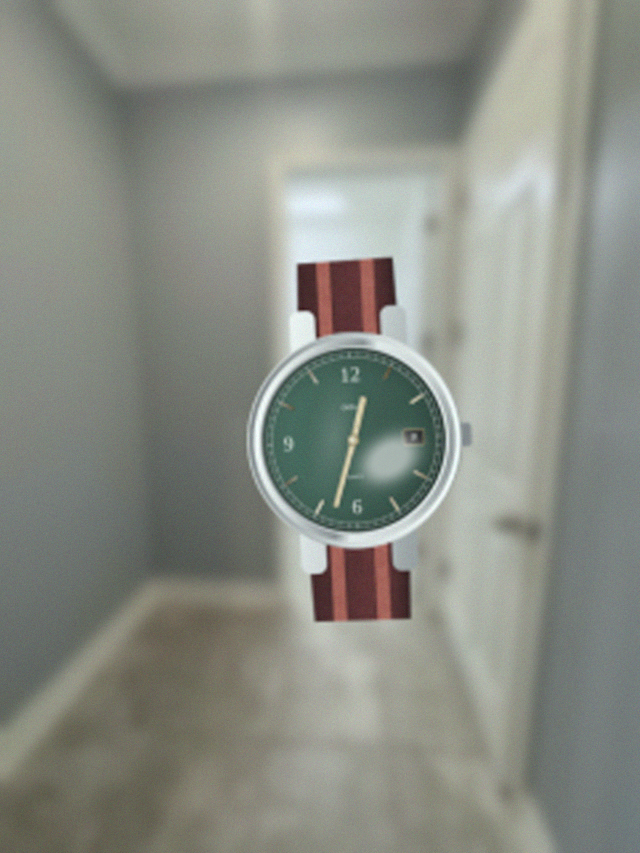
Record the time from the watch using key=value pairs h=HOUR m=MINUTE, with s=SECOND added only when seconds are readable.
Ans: h=12 m=33
